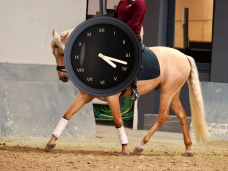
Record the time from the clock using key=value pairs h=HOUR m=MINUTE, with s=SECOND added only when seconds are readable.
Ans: h=4 m=18
